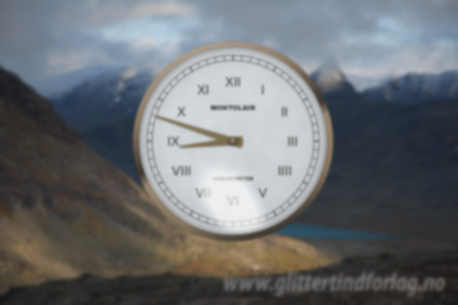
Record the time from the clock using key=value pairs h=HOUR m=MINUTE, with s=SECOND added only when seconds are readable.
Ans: h=8 m=48
